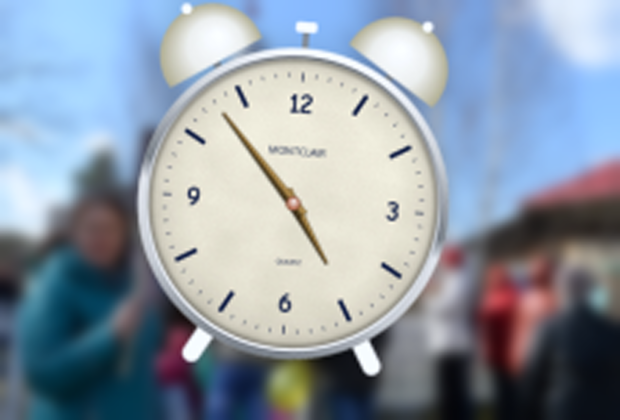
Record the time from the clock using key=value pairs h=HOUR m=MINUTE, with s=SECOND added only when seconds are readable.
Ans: h=4 m=53
